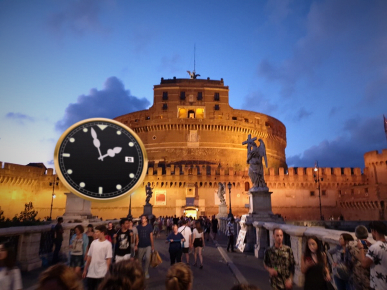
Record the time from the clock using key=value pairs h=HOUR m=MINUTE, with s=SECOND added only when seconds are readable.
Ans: h=1 m=57
